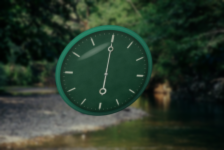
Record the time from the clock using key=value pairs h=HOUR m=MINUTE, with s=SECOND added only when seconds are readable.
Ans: h=6 m=0
